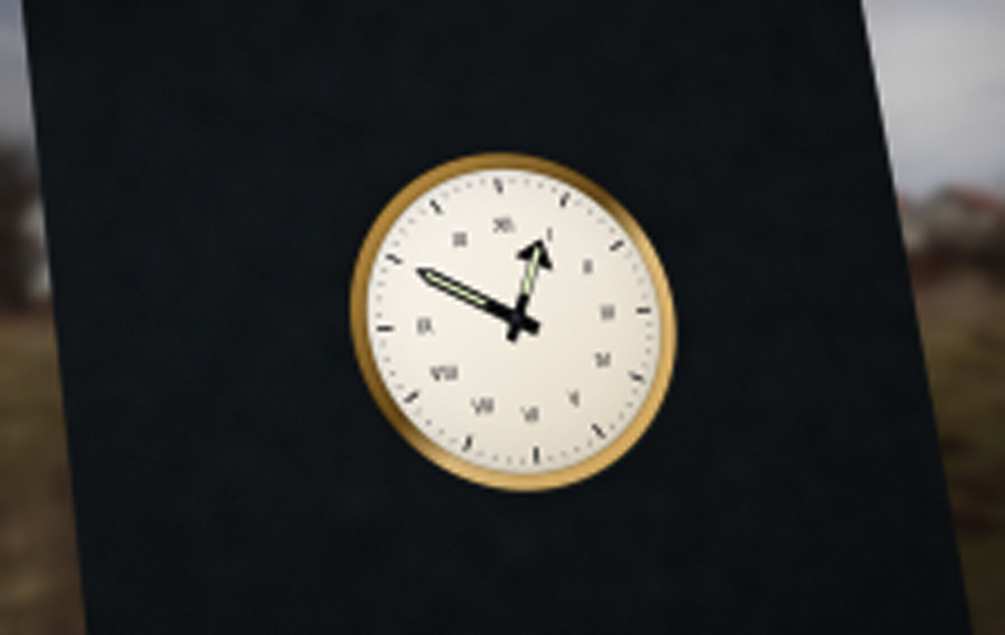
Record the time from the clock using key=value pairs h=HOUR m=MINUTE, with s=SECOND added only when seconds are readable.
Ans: h=12 m=50
